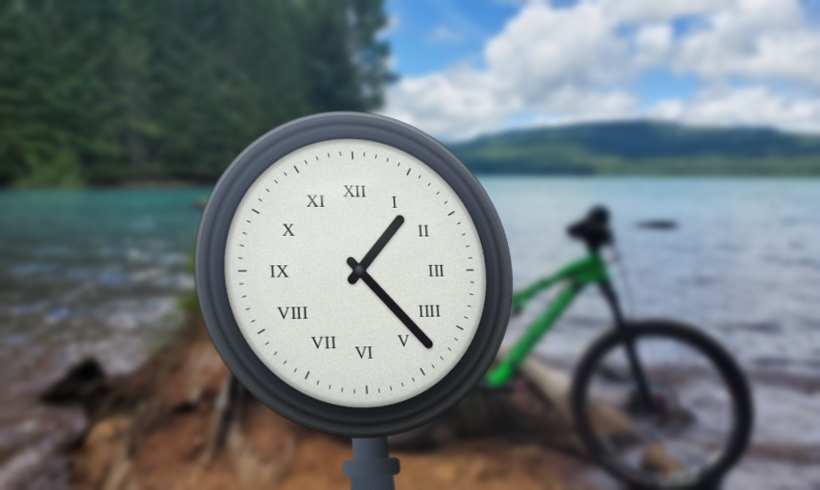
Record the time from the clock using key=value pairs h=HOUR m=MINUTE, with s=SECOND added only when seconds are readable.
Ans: h=1 m=23
